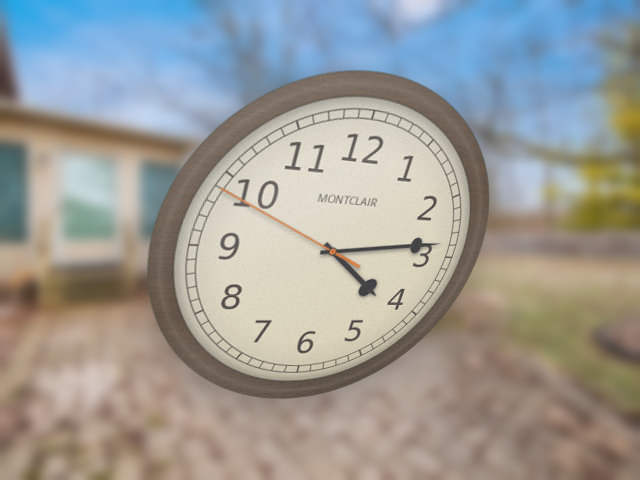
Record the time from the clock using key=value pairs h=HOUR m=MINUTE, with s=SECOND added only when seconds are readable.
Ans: h=4 m=13 s=49
